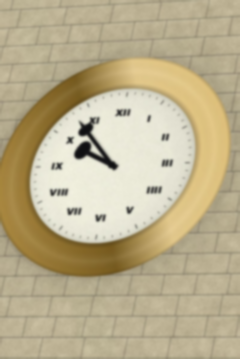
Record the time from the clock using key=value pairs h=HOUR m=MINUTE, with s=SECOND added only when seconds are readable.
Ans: h=9 m=53
